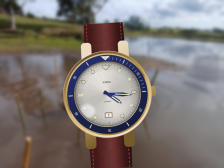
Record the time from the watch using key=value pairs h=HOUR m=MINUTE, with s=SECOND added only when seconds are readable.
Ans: h=4 m=16
